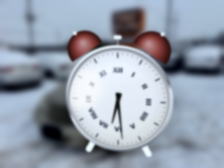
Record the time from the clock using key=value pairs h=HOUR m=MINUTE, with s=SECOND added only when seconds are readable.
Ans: h=6 m=29
